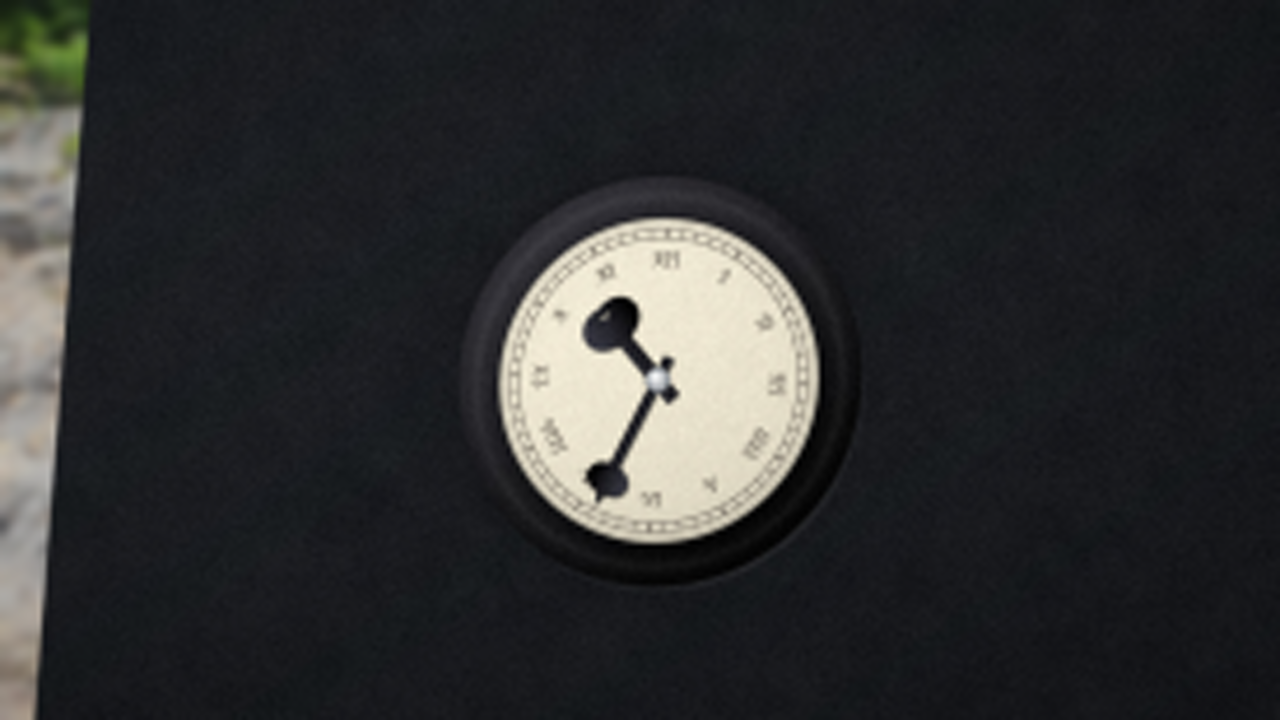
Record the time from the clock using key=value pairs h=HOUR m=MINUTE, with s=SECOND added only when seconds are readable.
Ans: h=10 m=34
